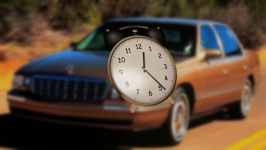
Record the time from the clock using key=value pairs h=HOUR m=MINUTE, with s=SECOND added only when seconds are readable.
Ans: h=12 m=24
